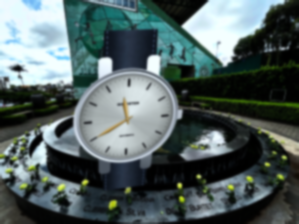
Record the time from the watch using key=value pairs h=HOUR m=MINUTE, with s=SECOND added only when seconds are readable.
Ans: h=11 m=40
